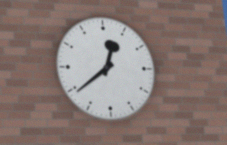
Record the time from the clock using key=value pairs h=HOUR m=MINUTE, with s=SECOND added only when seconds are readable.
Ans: h=12 m=39
